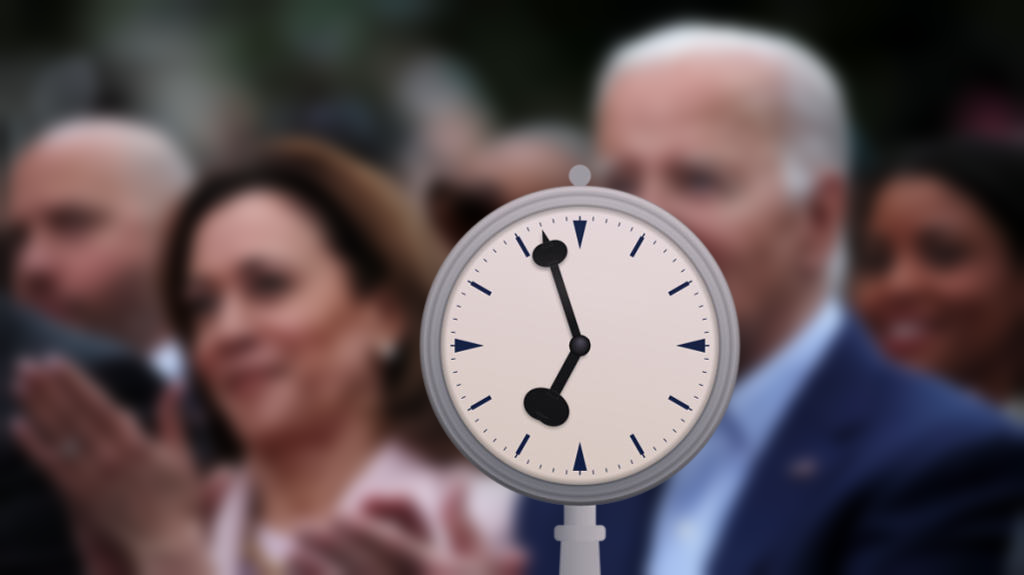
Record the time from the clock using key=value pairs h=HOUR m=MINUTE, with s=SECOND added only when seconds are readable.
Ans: h=6 m=57
